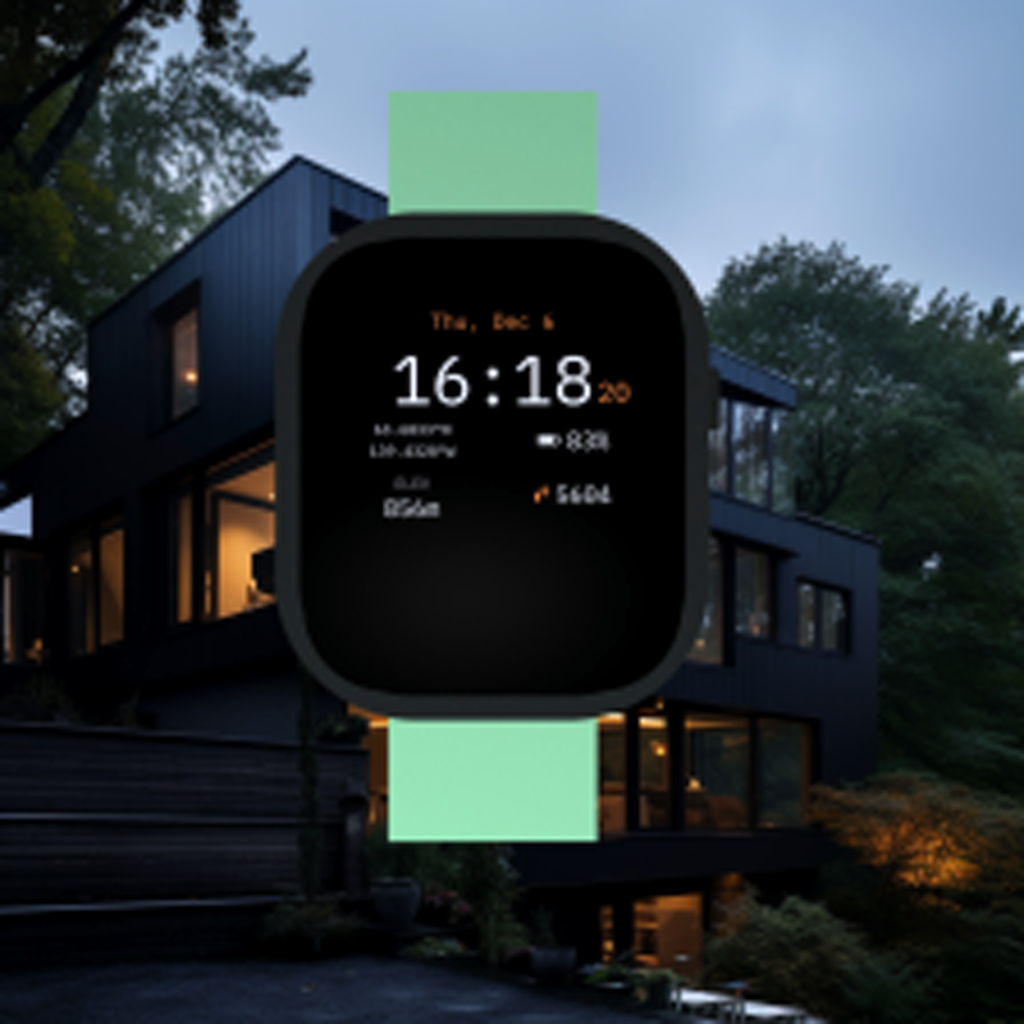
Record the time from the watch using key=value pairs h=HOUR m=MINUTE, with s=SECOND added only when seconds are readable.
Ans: h=16 m=18
